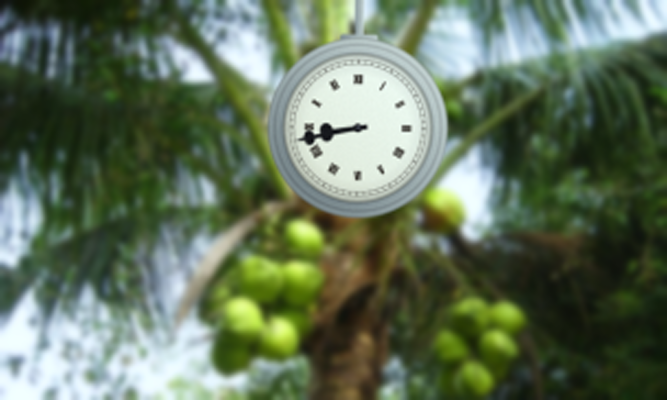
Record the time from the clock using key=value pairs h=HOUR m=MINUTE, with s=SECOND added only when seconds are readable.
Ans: h=8 m=43
